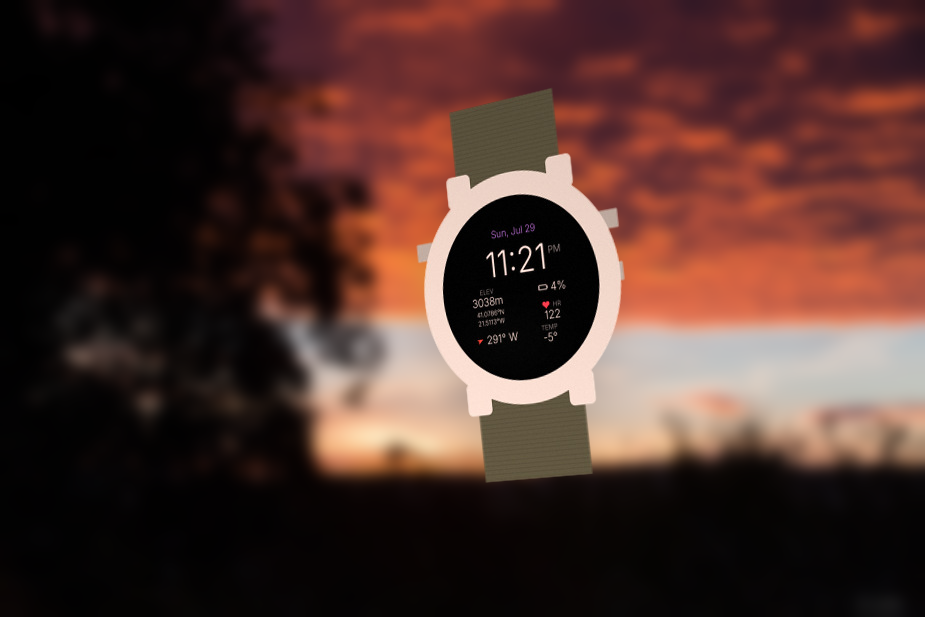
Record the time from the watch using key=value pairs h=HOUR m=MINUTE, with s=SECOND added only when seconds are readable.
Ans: h=11 m=21
